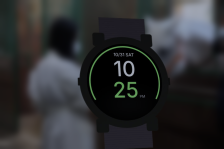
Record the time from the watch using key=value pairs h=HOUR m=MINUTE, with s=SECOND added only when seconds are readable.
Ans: h=10 m=25
